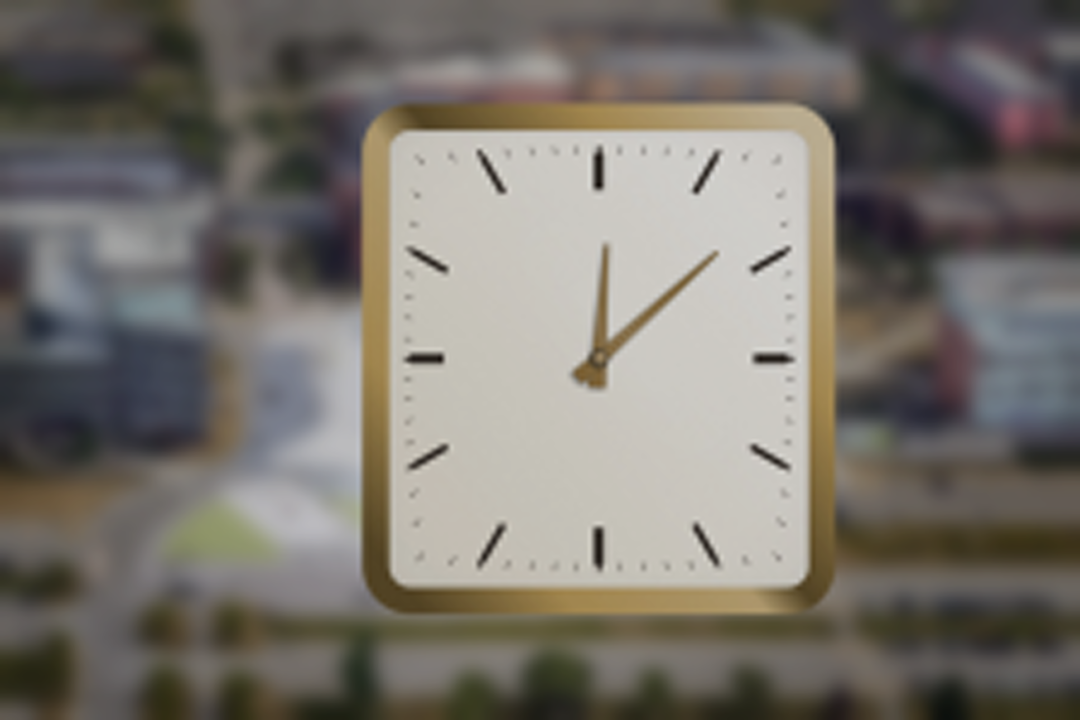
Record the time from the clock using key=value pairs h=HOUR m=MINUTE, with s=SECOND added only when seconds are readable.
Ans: h=12 m=8
